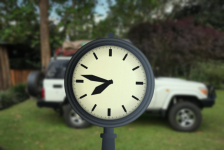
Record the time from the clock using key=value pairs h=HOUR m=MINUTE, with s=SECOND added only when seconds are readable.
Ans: h=7 m=47
